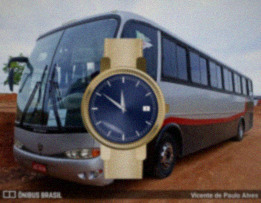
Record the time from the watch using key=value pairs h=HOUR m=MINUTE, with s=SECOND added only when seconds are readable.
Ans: h=11 m=51
